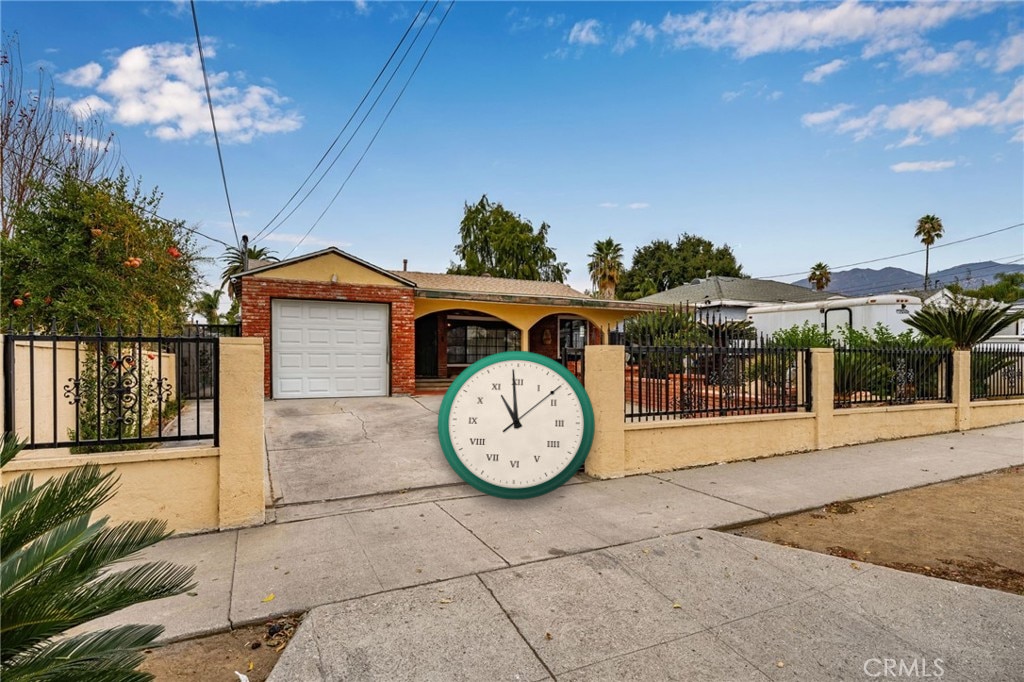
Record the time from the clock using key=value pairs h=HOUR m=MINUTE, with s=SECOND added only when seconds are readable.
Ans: h=10 m=59 s=8
